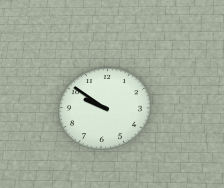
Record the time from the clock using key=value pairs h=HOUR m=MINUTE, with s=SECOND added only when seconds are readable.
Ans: h=9 m=51
